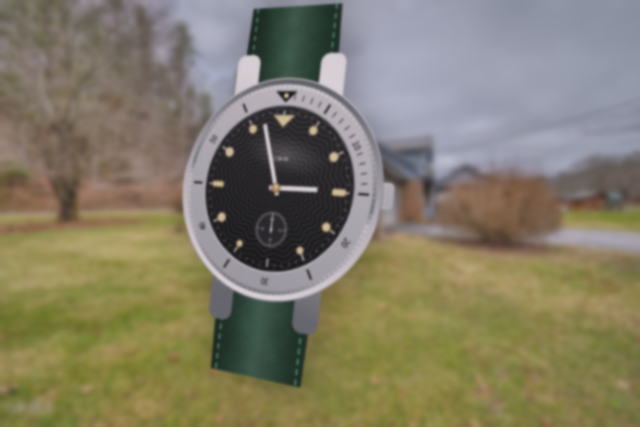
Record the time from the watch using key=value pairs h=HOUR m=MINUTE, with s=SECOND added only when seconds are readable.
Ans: h=2 m=57
